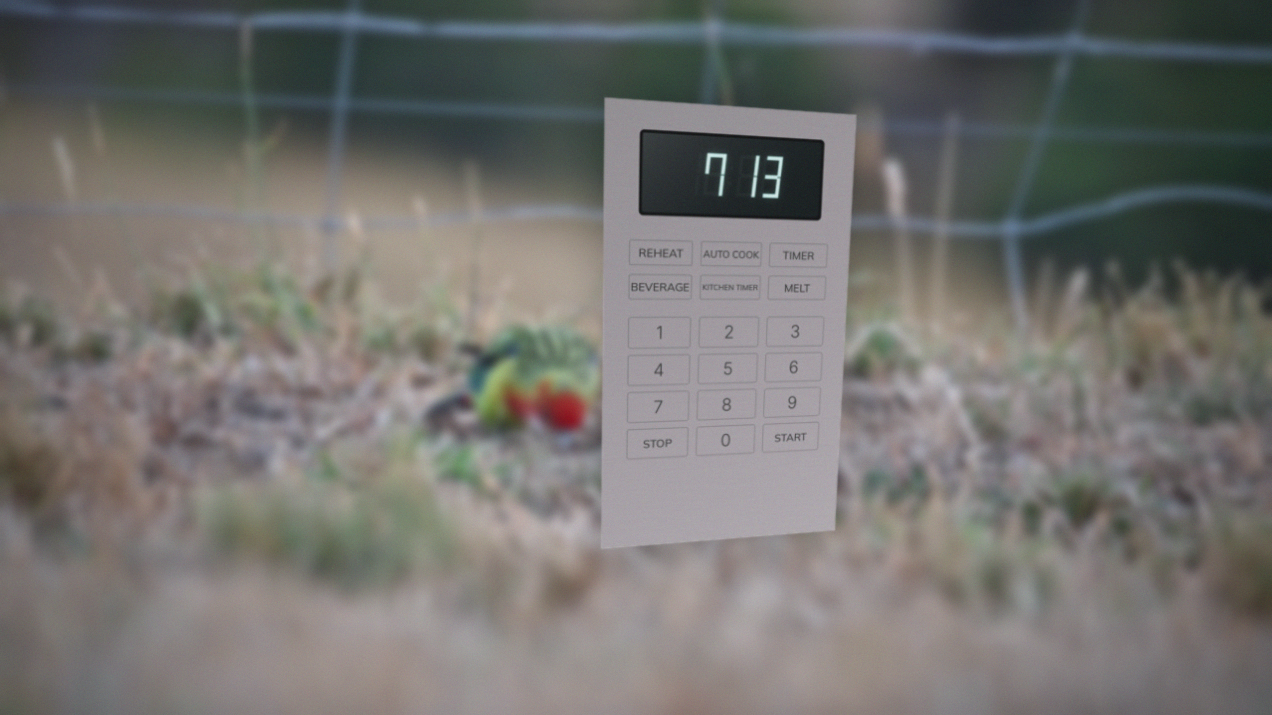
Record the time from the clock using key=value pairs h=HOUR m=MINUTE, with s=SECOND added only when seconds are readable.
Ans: h=7 m=13
